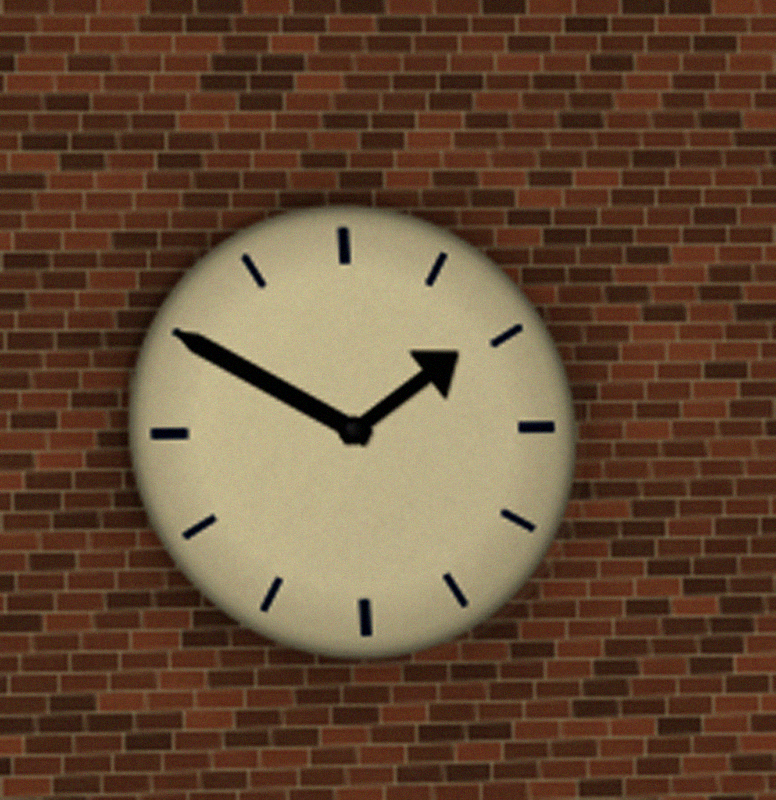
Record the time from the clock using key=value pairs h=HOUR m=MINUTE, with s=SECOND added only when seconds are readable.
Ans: h=1 m=50
